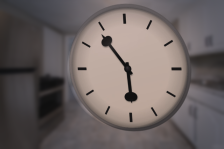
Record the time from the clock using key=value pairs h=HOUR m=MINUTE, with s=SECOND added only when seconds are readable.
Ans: h=5 m=54
